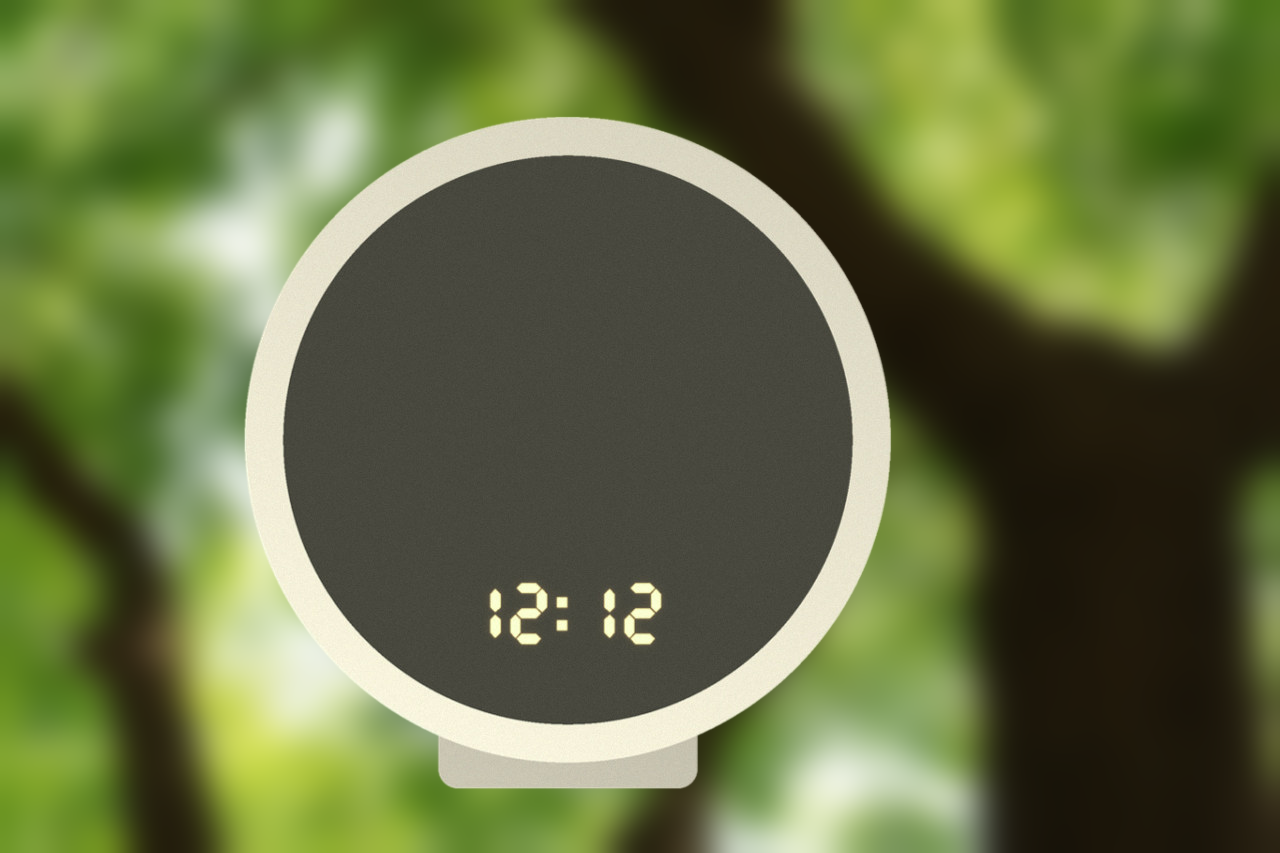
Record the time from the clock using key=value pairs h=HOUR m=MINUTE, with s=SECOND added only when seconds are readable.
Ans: h=12 m=12
